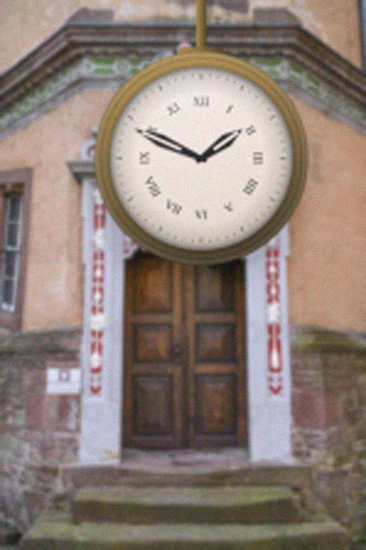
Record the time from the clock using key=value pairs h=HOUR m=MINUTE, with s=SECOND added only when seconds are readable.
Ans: h=1 m=49
